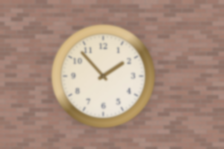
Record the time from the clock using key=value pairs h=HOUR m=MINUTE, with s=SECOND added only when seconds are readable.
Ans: h=1 m=53
